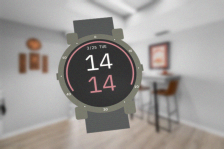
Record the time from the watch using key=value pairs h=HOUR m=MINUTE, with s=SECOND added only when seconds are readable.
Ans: h=14 m=14
